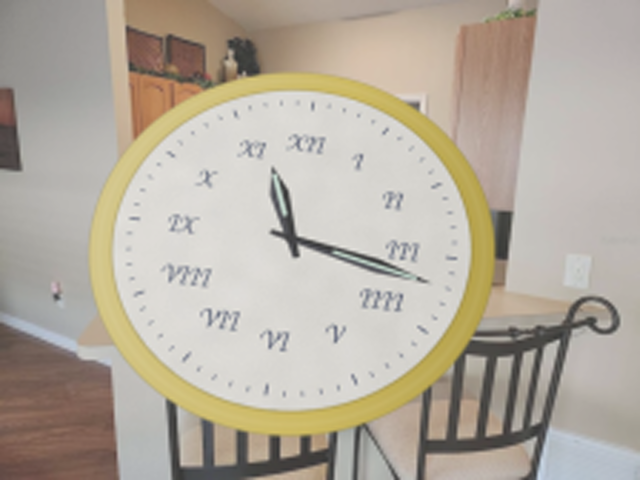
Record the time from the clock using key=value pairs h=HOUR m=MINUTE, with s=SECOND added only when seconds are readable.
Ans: h=11 m=17
